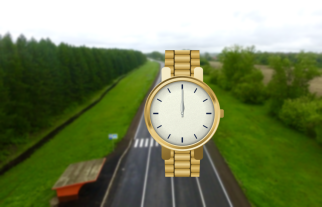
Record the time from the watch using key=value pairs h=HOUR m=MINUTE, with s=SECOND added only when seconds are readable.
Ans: h=12 m=0
